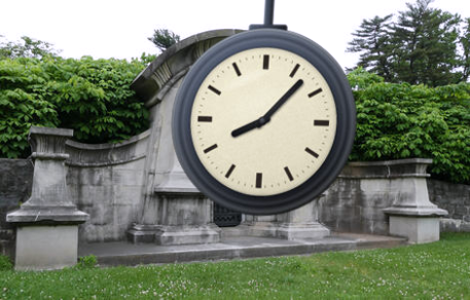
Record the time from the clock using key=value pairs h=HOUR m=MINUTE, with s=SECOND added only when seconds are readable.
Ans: h=8 m=7
